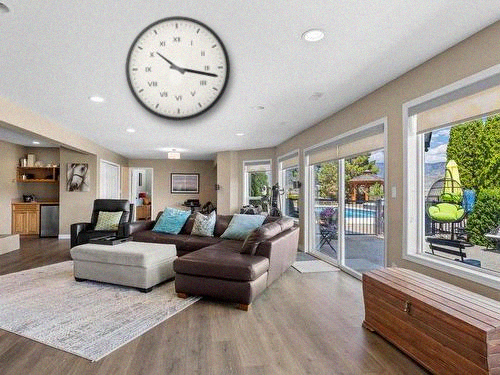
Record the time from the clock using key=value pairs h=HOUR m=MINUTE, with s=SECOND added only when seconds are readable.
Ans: h=10 m=17
